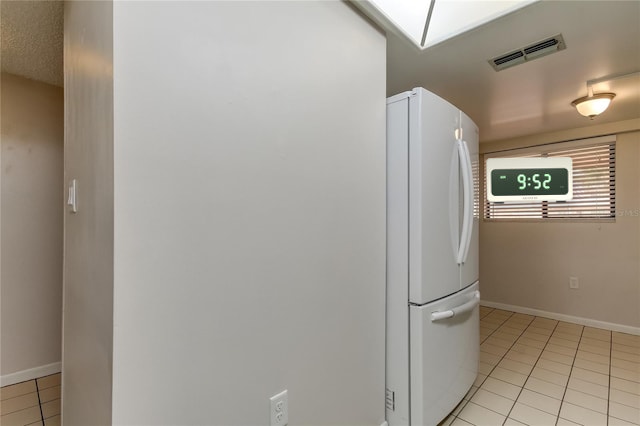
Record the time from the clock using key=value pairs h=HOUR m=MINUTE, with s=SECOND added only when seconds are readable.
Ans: h=9 m=52
